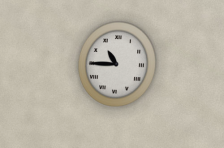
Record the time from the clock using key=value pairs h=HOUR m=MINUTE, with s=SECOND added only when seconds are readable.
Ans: h=10 m=45
